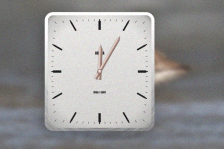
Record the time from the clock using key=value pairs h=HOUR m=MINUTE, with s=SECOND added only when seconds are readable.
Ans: h=12 m=5
